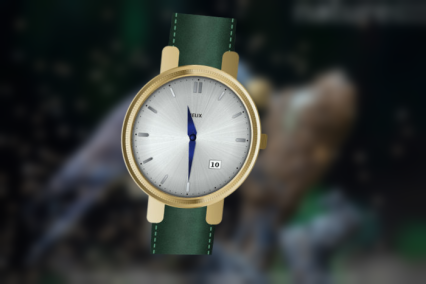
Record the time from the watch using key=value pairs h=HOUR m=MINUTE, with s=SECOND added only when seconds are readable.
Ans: h=11 m=30
